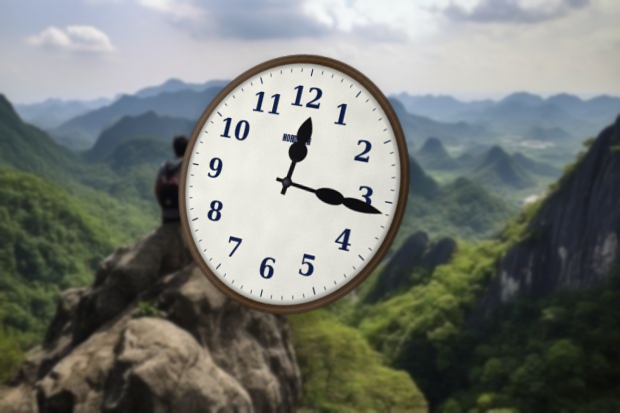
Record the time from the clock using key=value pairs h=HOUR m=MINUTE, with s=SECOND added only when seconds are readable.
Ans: h=12 m=16
